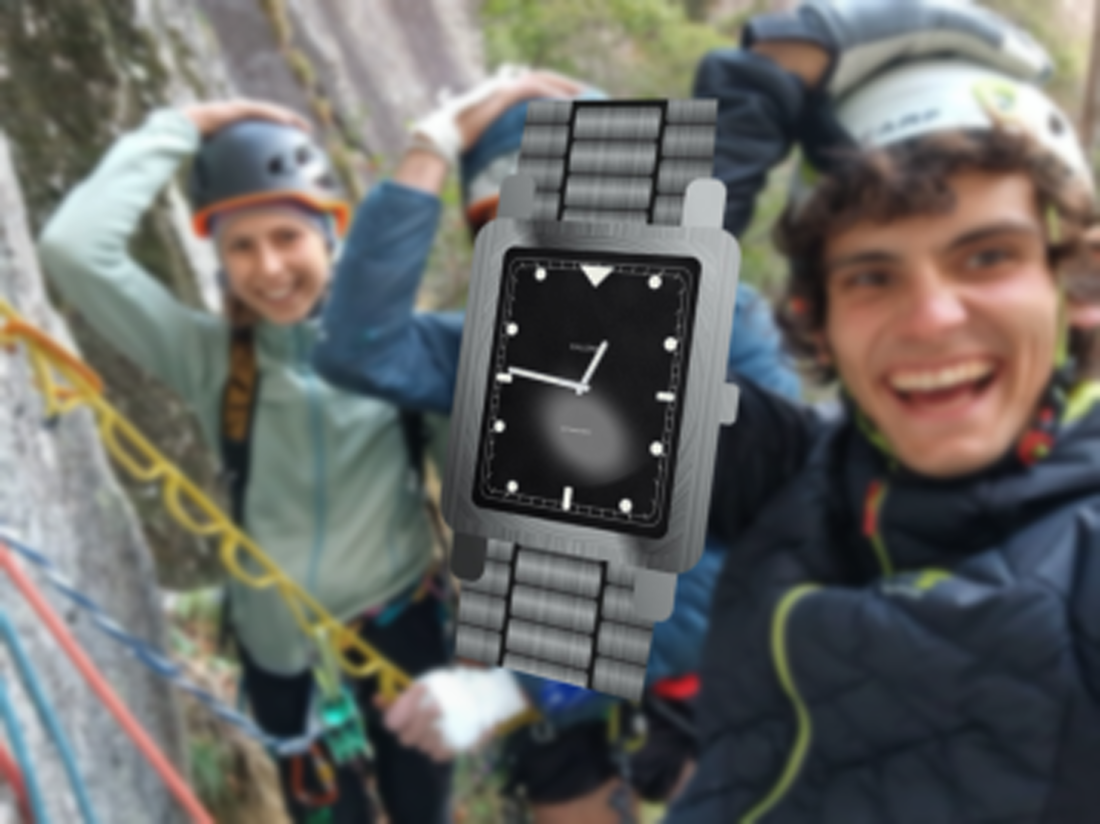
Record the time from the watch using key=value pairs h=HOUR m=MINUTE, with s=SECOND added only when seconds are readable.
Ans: h=12 m=46
